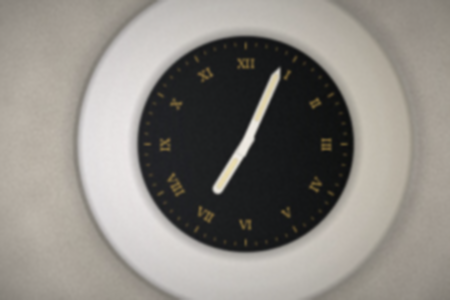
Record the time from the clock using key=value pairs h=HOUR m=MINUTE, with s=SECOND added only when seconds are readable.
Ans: h=7 m=4
